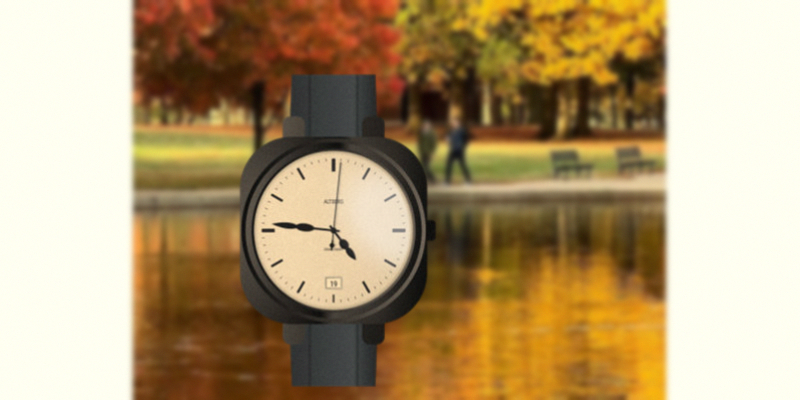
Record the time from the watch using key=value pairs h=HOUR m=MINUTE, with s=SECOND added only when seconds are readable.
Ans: h=4 m=46 s=1
